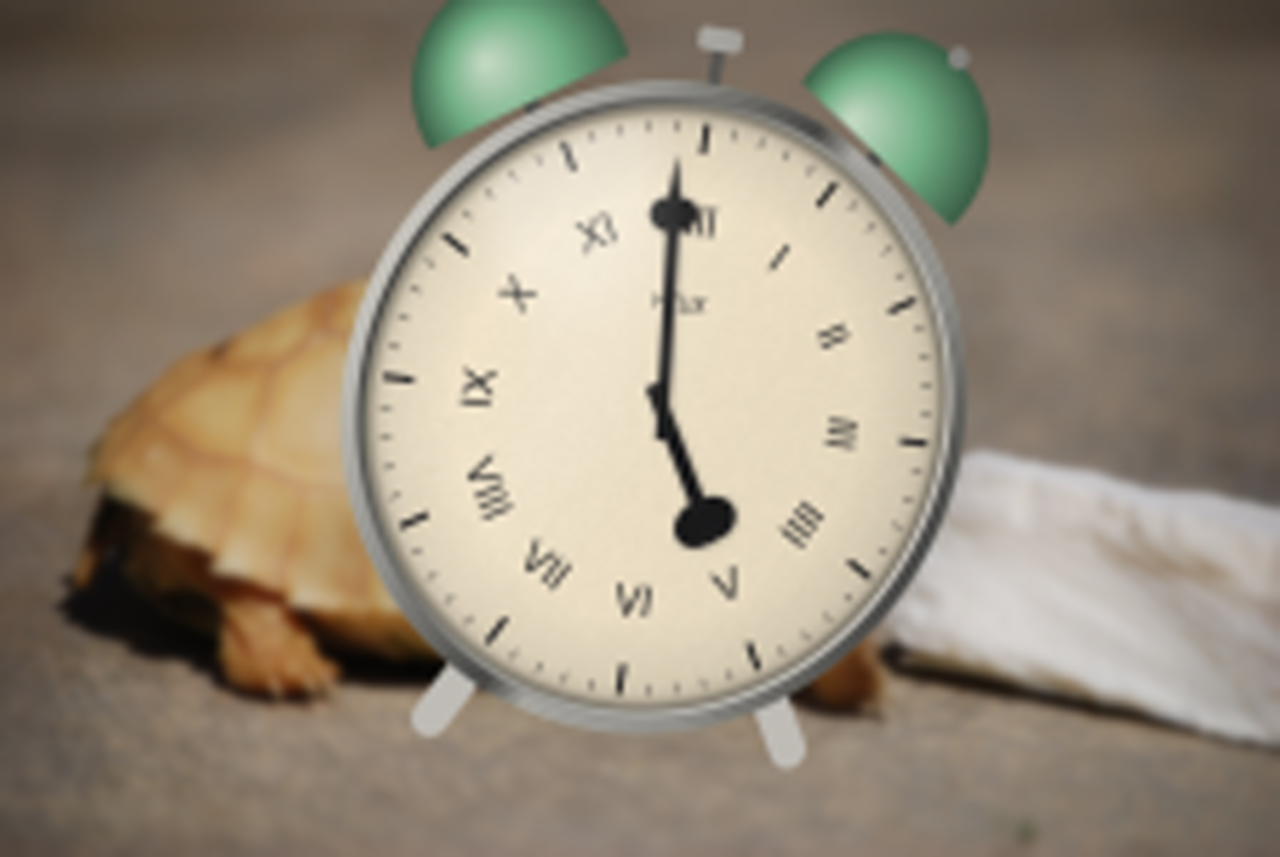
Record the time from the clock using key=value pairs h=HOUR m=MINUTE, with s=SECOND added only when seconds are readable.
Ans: h=4 m=59
